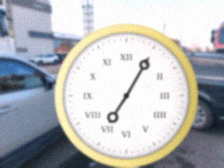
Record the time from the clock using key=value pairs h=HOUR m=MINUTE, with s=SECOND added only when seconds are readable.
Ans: h=7 m=5
